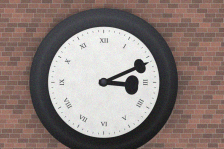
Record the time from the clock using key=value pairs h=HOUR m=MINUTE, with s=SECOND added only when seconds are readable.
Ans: h=3 m=11
